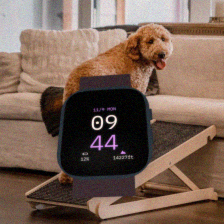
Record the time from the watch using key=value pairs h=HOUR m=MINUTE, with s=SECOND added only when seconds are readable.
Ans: h=9 m=44
